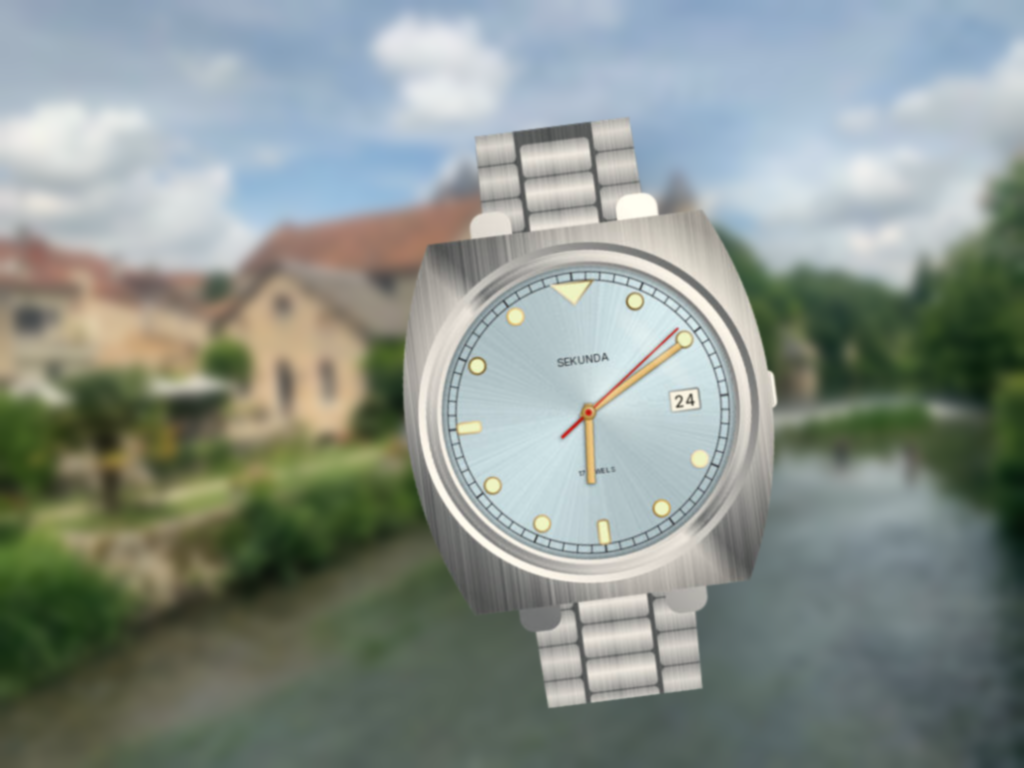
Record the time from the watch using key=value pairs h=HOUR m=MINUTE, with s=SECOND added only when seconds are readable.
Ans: h=6 m=10 s=9
